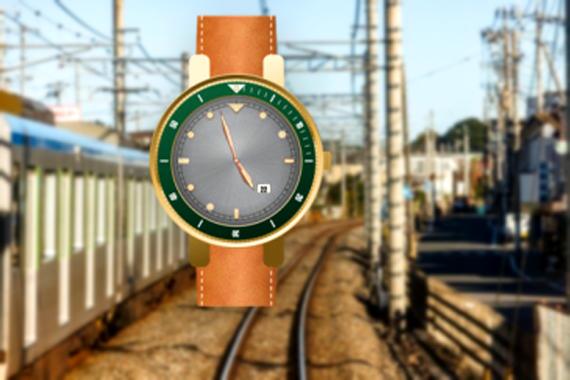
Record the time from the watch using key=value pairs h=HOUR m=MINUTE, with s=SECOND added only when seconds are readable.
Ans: h=4 m=57
